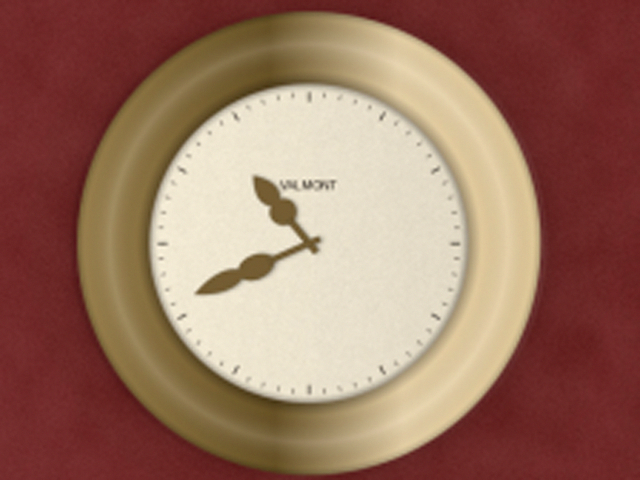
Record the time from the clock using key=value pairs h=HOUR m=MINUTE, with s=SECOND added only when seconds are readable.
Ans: h=10 m=41
